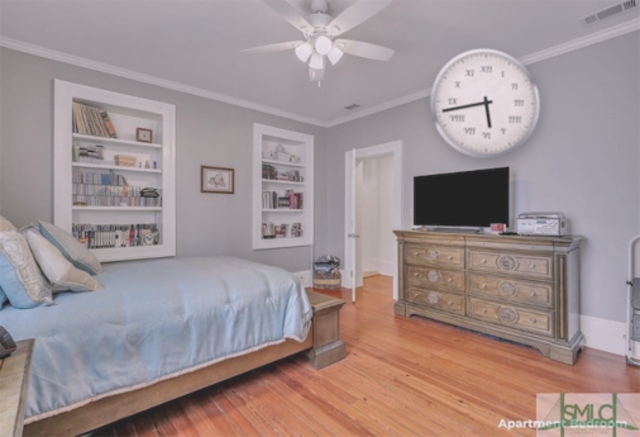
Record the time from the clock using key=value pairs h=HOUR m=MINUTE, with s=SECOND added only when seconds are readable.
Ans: h=5 m=43
